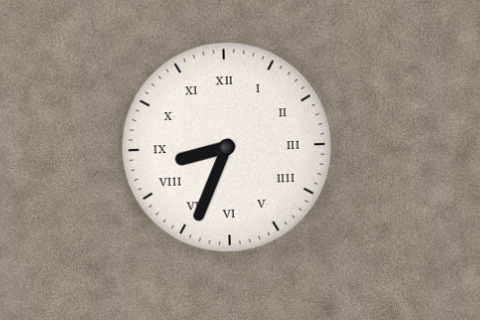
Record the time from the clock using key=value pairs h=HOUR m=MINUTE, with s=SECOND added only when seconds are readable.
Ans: h=8 m=34
